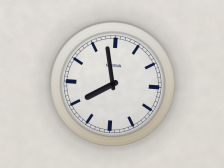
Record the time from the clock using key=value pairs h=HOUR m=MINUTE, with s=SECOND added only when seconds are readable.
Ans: h=7 m=58
